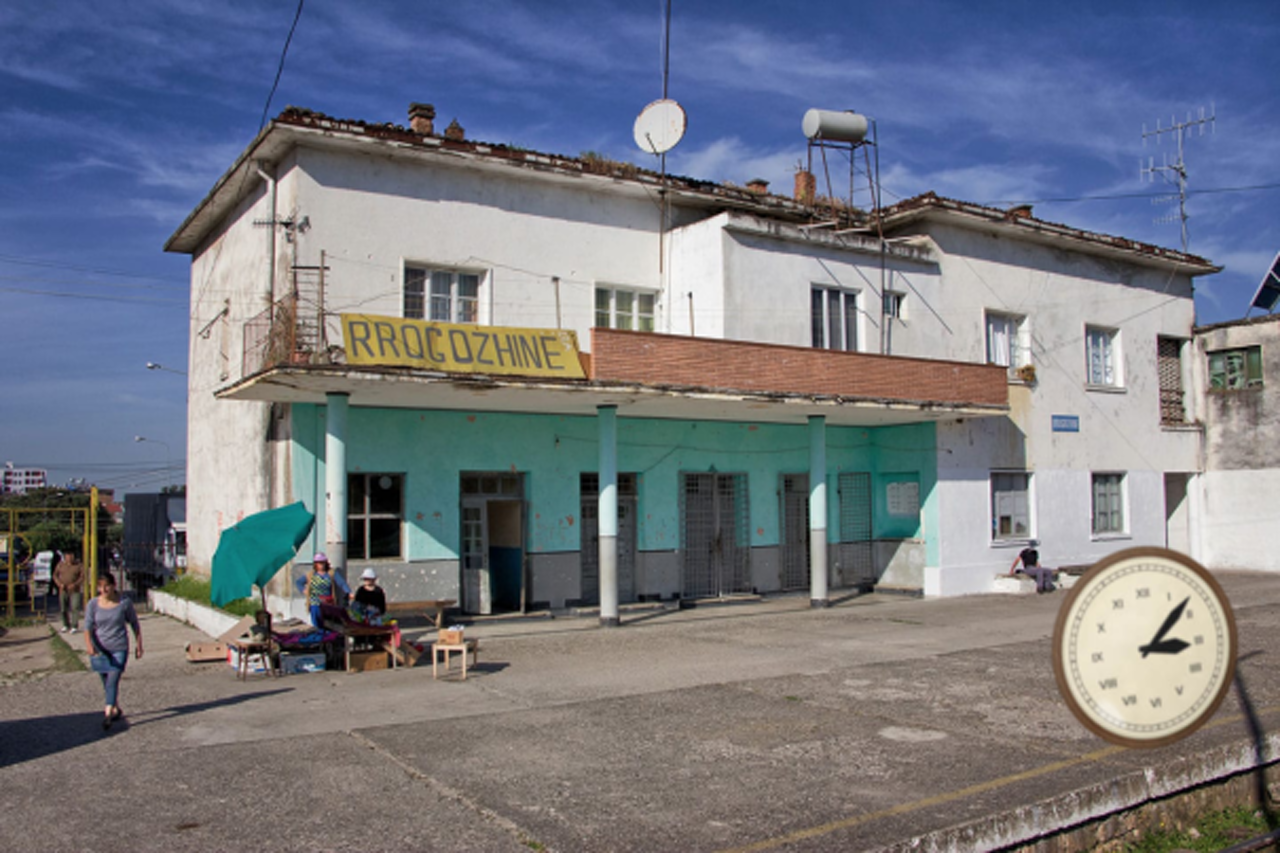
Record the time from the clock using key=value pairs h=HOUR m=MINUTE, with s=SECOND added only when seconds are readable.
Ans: h=3 m=8
